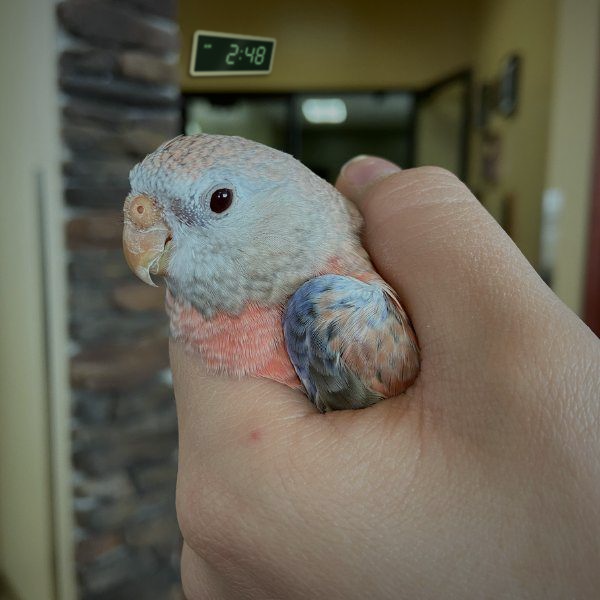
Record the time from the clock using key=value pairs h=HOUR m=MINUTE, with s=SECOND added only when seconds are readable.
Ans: h=2 m=48
